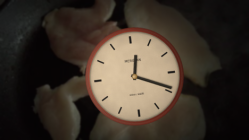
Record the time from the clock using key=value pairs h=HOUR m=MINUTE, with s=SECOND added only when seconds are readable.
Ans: h=12 m=19
